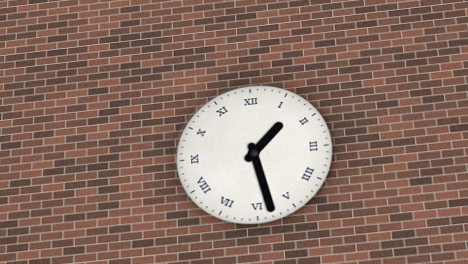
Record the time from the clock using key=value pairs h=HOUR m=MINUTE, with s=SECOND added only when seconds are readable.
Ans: h=1 m=28
